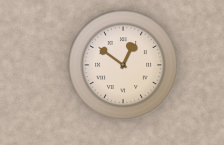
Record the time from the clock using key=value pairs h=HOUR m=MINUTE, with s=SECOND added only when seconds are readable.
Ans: h=12 m=51
